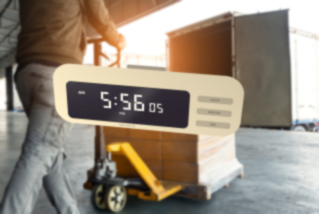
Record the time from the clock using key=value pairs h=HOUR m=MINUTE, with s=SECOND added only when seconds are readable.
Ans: h=5 m=56
